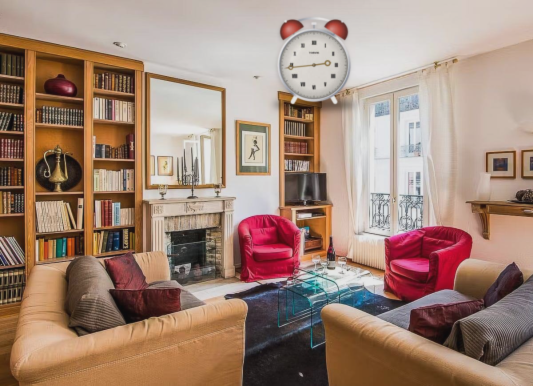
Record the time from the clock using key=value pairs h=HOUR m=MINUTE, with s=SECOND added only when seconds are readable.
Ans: h=2 m=44
